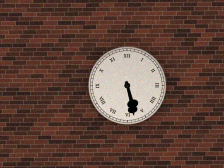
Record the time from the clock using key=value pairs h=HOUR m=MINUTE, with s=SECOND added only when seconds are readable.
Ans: h=5 m=28
